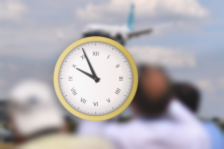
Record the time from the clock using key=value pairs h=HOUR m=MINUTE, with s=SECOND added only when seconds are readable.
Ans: h=9 m=56
